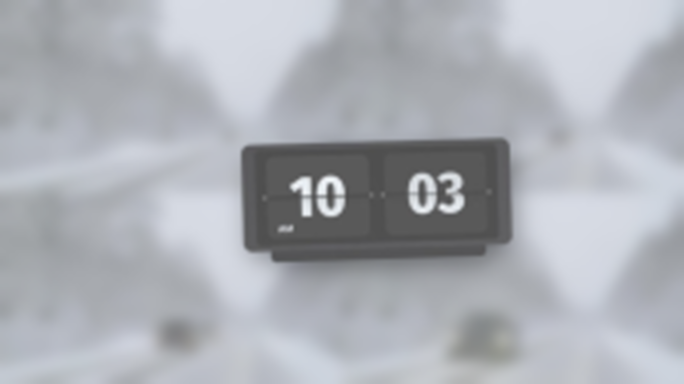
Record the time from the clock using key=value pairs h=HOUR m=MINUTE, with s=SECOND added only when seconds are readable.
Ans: h=10 m=3
